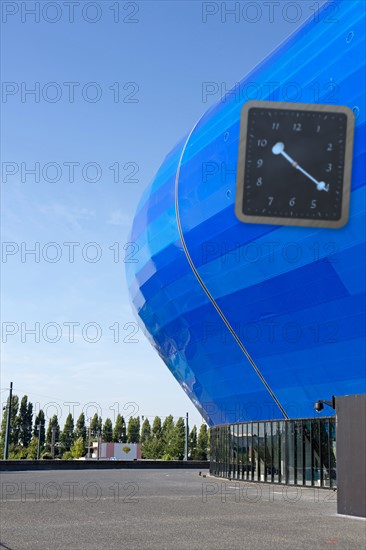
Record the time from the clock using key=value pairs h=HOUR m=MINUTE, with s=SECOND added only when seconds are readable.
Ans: h=10 m=21
